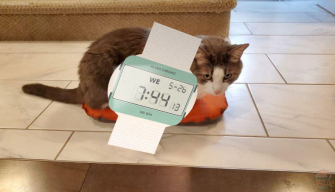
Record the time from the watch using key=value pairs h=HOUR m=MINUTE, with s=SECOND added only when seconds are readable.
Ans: h=7 m=44 s=13
